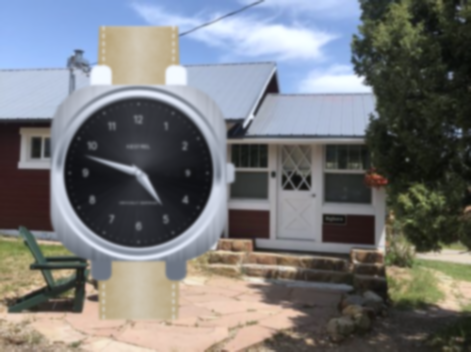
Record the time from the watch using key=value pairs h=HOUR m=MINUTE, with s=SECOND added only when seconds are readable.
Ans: h=4 m=48
